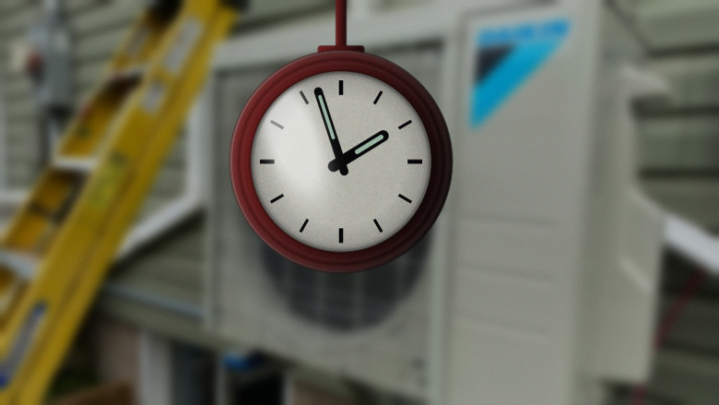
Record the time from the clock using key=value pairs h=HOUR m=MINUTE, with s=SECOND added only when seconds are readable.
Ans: h=1 m=57
